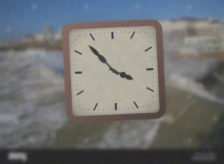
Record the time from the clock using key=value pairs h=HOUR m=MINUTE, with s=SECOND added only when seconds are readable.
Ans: h=3 m=53
